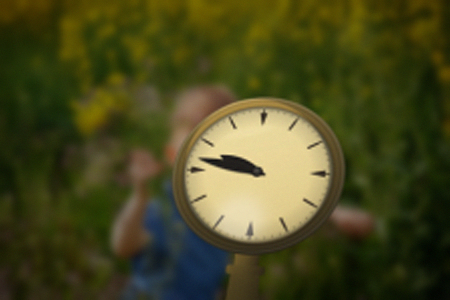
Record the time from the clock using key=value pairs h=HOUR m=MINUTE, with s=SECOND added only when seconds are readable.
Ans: h=9 m=47
